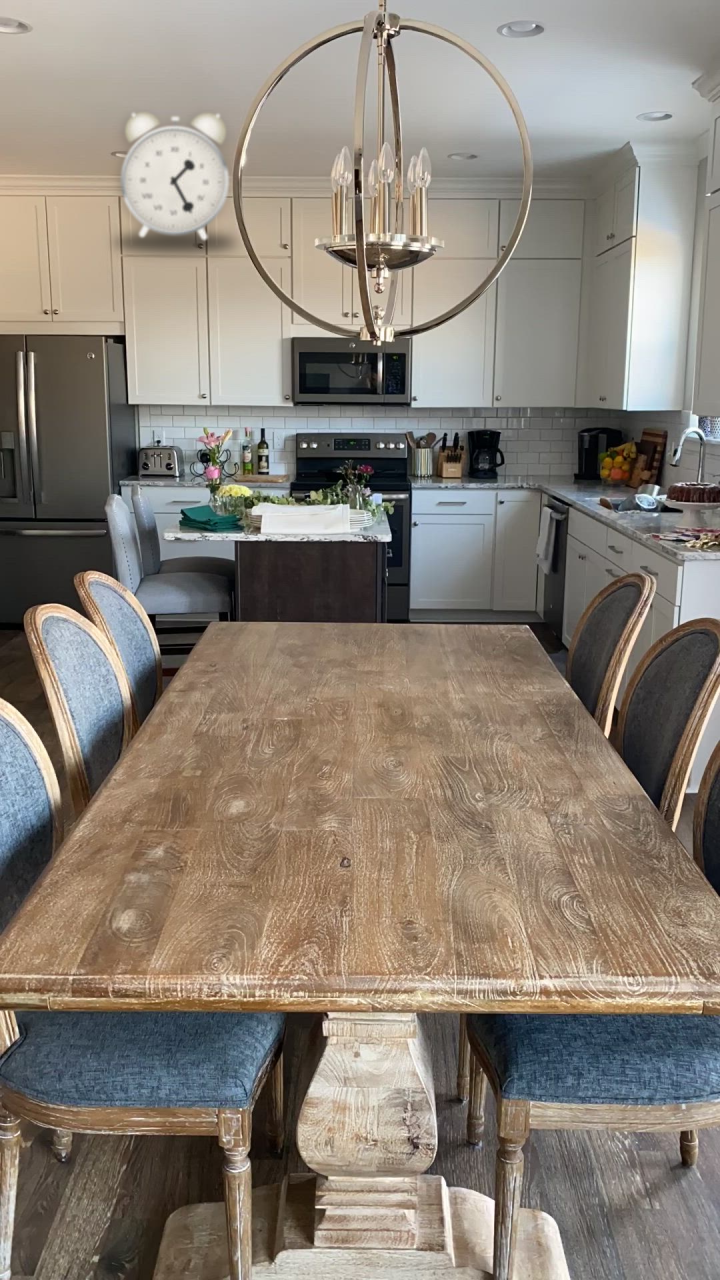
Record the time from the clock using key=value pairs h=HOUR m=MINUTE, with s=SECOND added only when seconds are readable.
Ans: h=1 m=25
